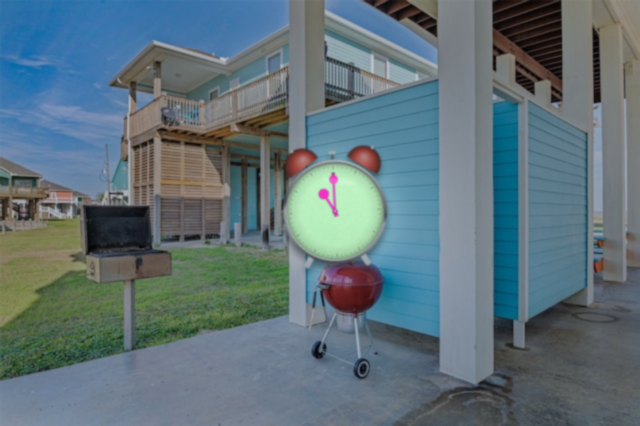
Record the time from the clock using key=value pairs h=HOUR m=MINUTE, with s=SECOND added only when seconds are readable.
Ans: h=11 m=0
